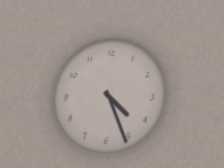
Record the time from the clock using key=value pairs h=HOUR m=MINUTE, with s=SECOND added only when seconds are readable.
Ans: h=4 m=26
